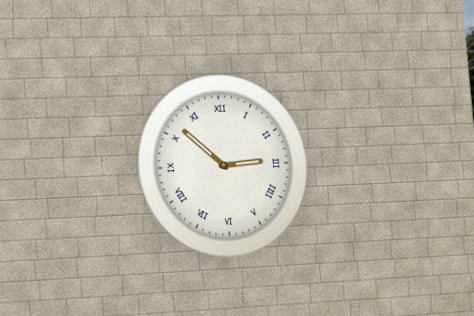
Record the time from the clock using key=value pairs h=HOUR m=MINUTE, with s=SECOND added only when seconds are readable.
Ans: h=2 m=52
